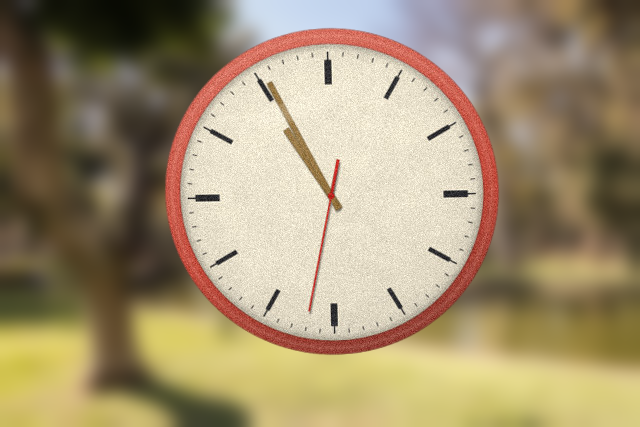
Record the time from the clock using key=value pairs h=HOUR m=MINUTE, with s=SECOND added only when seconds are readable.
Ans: h=10 m=55 s=32
